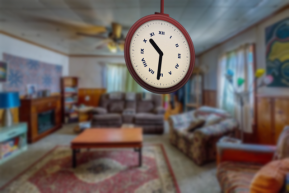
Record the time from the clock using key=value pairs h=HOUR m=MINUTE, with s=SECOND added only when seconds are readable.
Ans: h=10 m=31
